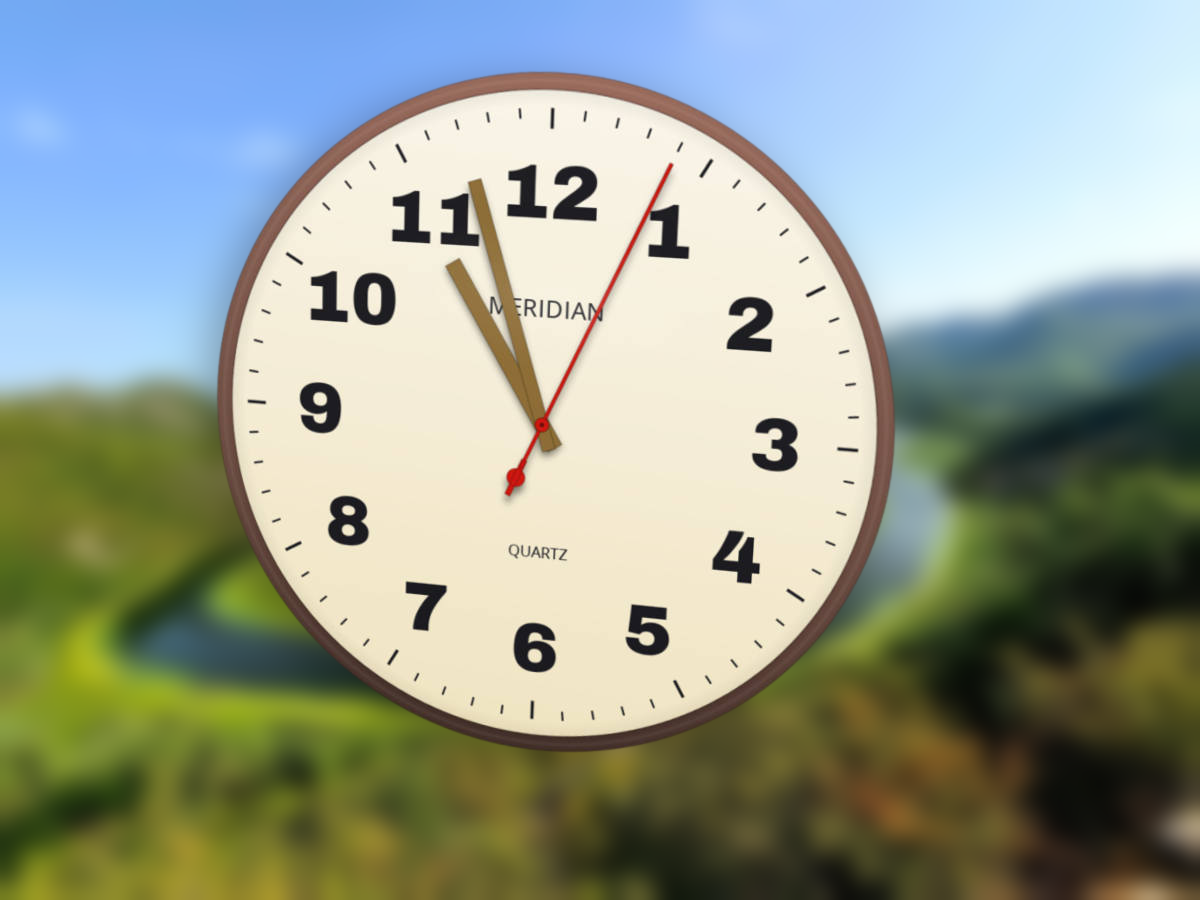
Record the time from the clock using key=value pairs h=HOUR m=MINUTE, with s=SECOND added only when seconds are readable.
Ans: h=10 m=57 s=4
